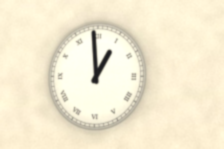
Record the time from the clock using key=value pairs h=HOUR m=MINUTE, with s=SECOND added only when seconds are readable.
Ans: h=12 m=59
